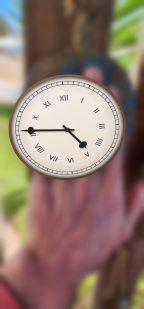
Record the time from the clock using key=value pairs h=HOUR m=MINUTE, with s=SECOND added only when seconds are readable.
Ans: h=4 m=46
